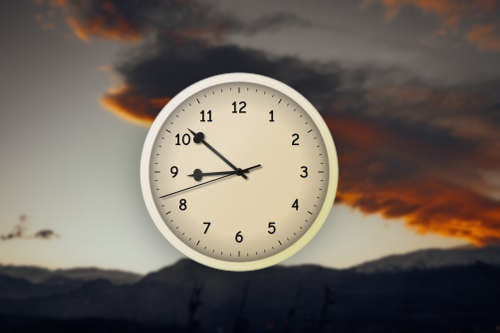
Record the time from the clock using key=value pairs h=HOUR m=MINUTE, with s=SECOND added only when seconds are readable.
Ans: h=8 m=51 s=42
